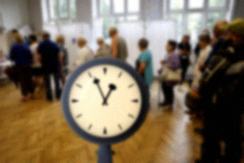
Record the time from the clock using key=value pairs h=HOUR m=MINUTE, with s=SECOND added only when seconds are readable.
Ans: h=12 m=56
